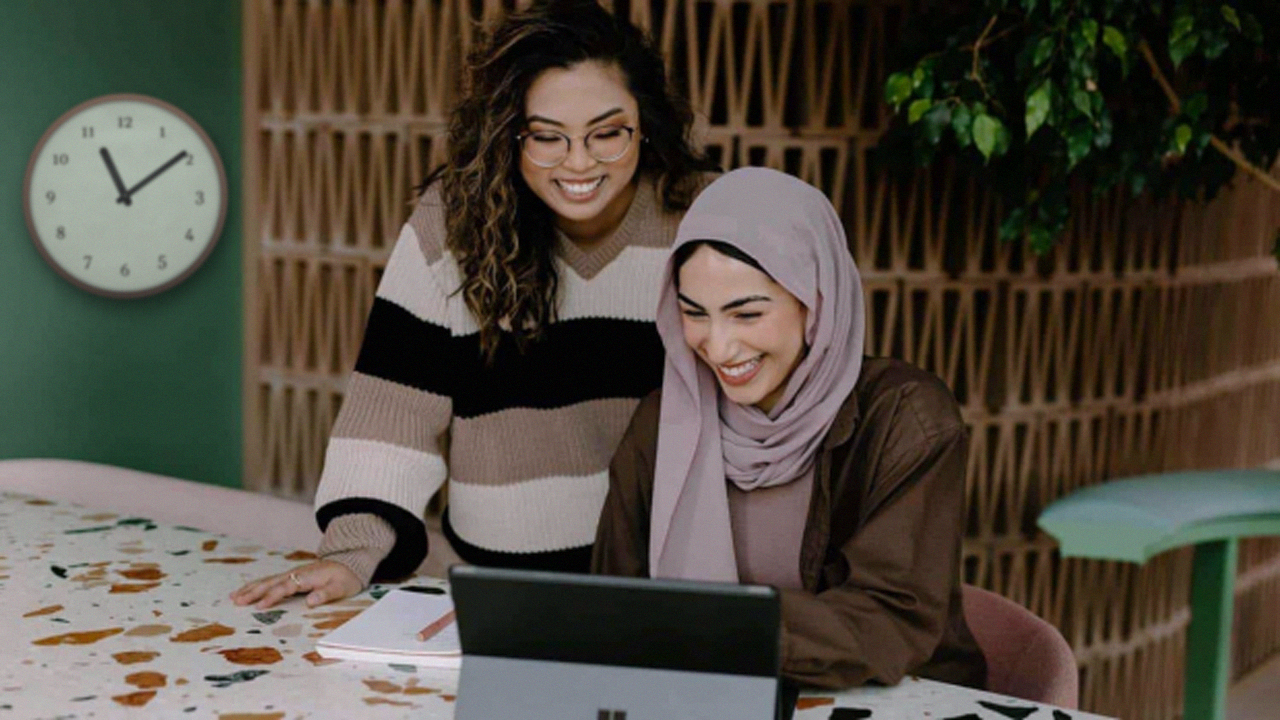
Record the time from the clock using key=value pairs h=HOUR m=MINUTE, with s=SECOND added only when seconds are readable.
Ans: h=11 m=9
